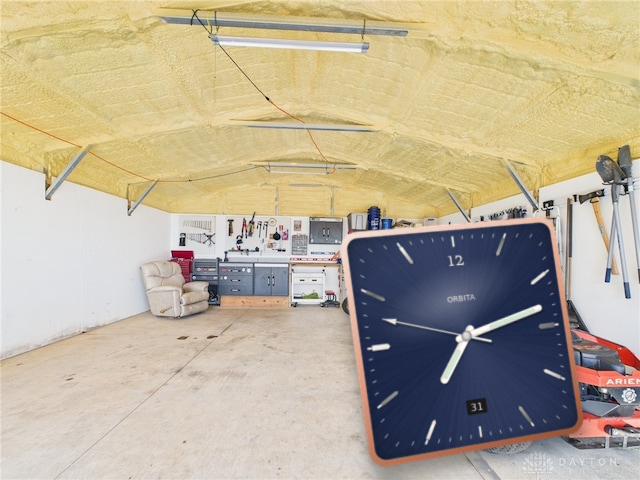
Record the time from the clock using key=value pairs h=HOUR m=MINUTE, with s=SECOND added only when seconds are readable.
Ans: h=7 m=12 s=48
